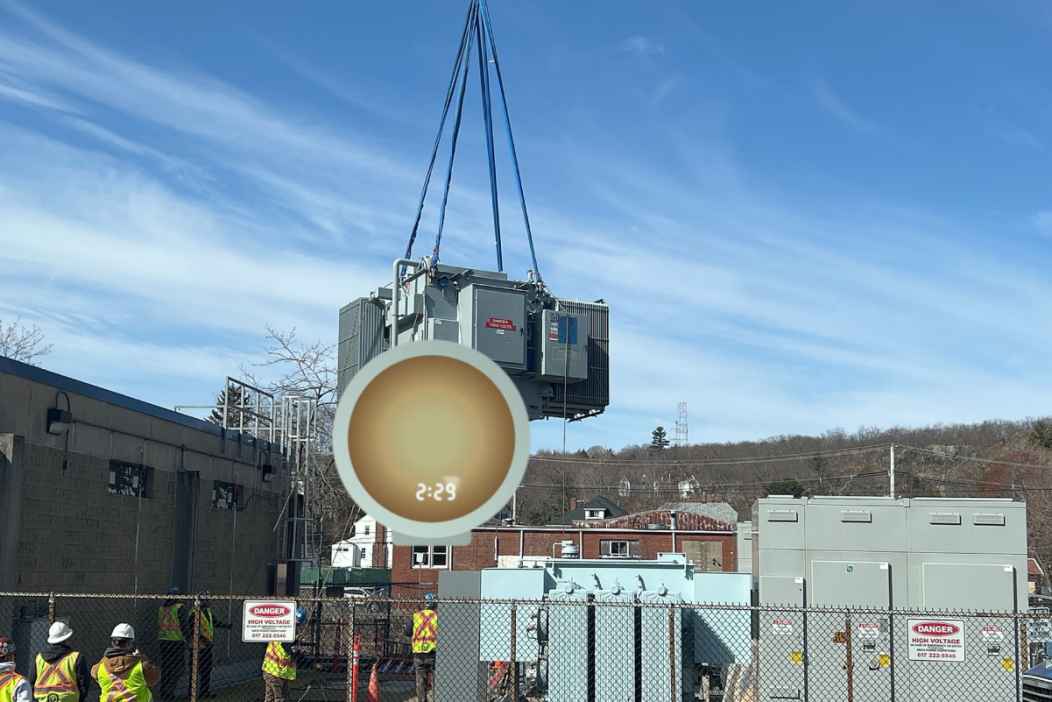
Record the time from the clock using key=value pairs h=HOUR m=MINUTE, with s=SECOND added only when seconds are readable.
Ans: h=2 m=29
